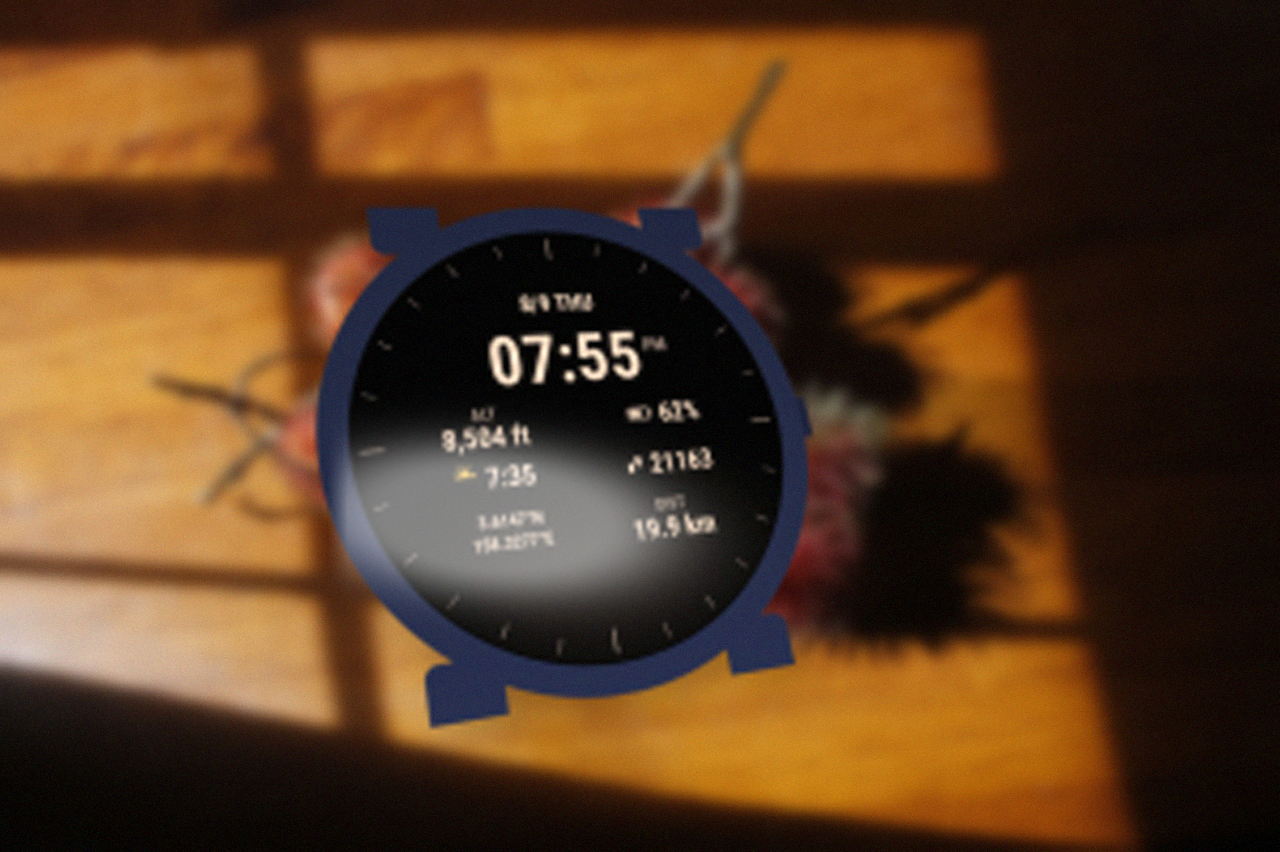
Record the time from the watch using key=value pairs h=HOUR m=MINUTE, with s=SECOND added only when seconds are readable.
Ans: h=7 m=55
